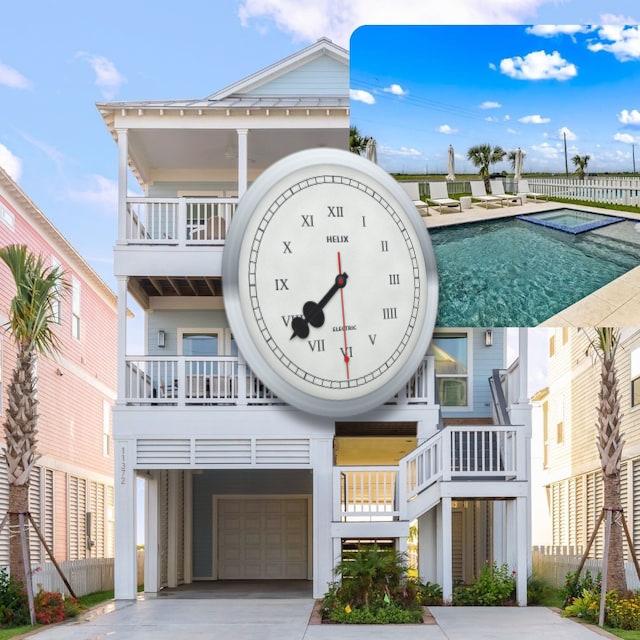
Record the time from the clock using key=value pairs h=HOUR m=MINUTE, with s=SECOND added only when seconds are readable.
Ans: h=7 m=38 s=30
